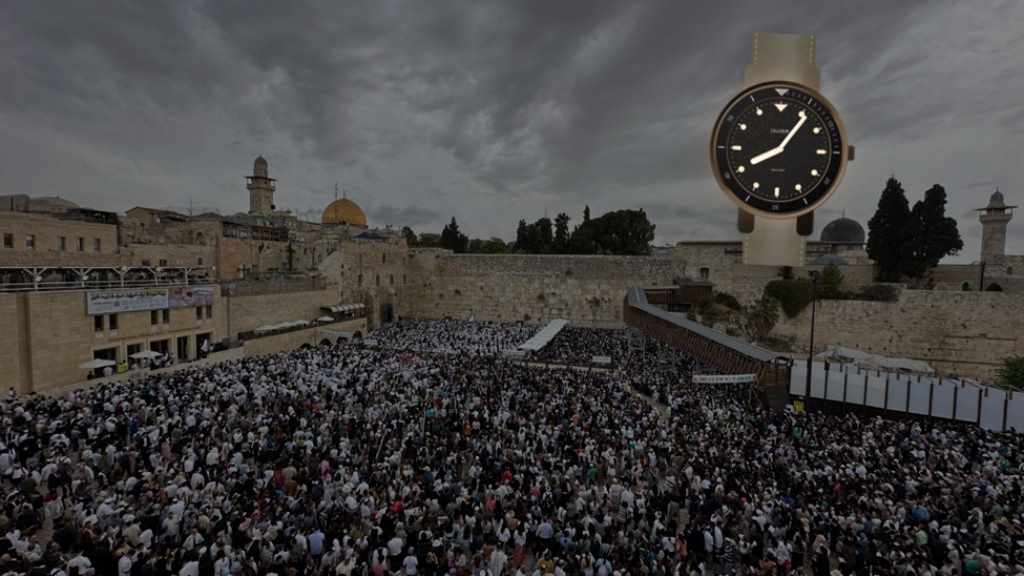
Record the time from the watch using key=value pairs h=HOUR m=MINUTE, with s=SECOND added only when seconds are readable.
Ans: h=8 m=6
